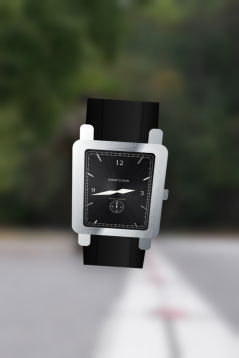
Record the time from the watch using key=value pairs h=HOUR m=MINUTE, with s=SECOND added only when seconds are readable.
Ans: h=2 m=43
